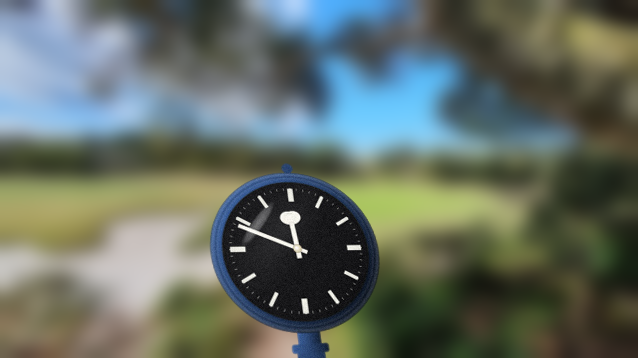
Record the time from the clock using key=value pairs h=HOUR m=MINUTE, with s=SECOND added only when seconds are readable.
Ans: h=11 m=49
